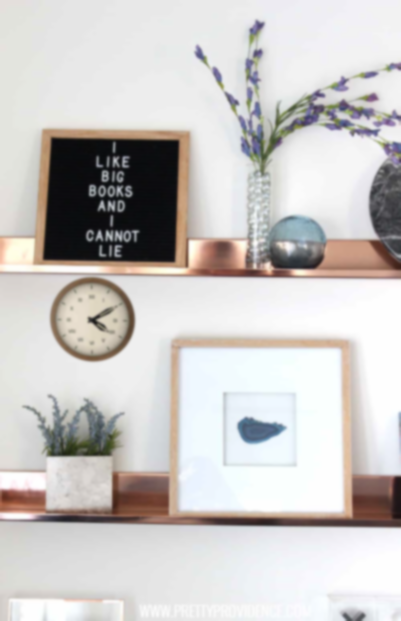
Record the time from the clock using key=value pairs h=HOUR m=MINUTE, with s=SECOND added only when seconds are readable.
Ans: h=4 m=10
